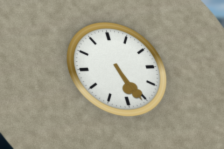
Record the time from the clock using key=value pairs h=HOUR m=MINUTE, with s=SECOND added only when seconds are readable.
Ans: h=5 m=26
